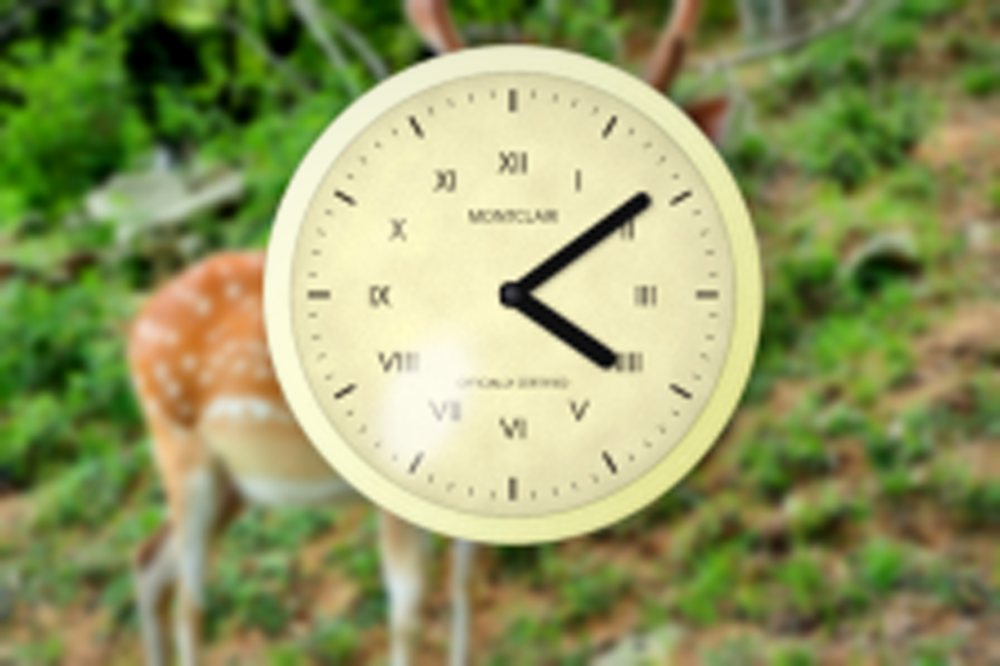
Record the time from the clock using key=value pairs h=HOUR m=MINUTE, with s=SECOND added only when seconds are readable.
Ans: h=4 m=9
